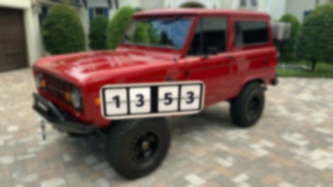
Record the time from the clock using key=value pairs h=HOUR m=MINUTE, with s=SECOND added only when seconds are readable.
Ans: h=13 m=53
